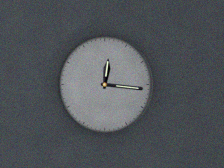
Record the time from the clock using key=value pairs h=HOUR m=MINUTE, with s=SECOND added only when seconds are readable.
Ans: h=12 m=16
